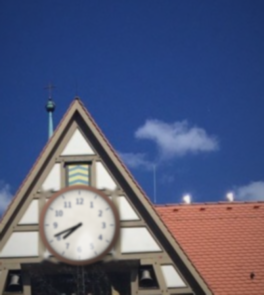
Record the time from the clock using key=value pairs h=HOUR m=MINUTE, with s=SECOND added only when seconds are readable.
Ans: h=7 m=41
